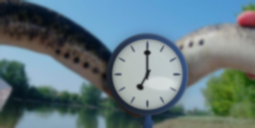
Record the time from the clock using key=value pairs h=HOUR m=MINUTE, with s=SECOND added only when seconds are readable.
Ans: h=7 m=0
